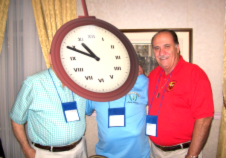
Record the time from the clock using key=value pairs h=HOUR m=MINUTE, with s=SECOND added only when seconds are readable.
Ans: h=10 m=49
